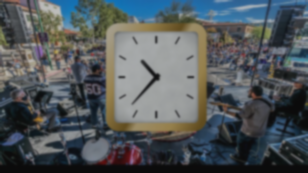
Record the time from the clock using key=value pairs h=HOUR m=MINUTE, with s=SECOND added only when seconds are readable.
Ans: h=10 m=37
